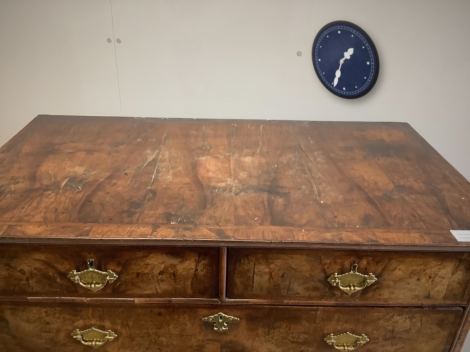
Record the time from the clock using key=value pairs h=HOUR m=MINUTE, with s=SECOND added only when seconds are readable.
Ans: h=1 m=34
